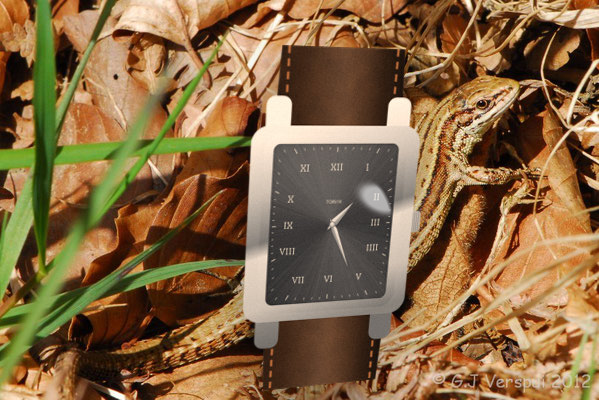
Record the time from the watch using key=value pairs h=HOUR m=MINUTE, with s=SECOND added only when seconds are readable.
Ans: h=1 m=26
